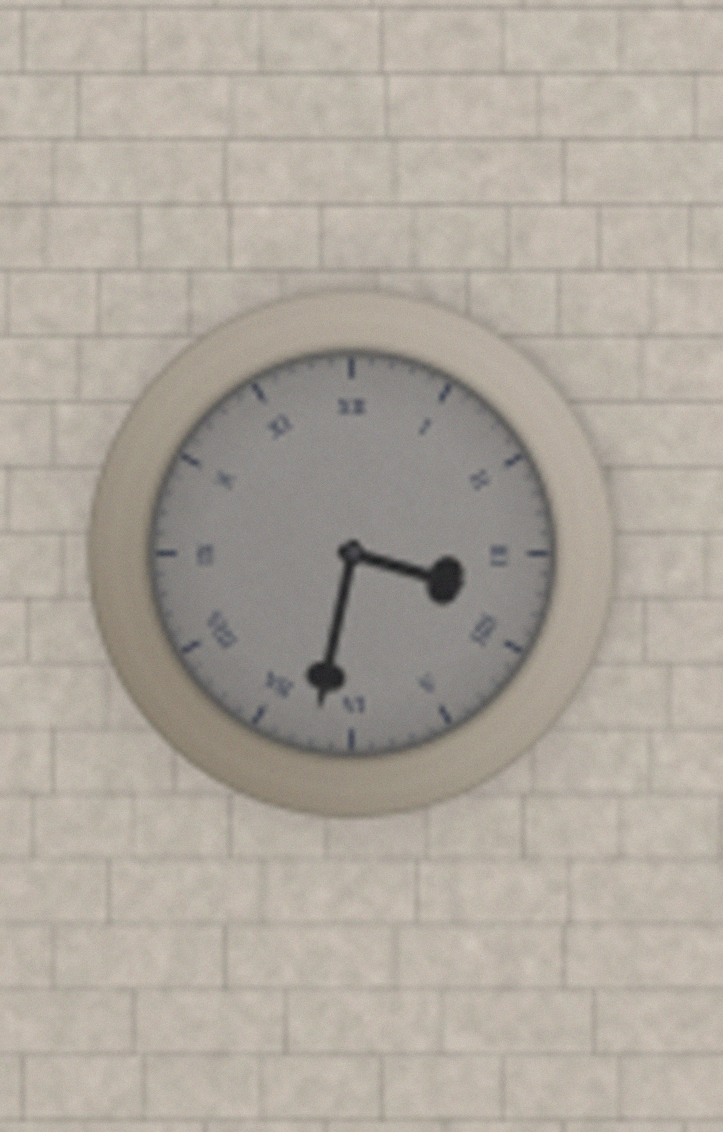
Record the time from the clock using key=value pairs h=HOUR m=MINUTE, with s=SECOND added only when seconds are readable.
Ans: h=3 m=32
